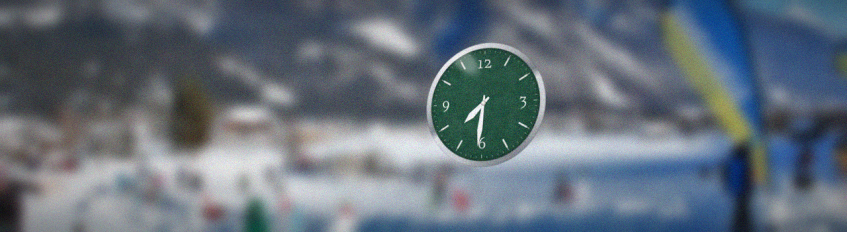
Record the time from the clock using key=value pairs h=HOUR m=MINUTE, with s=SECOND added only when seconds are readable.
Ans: h=7 m=31
